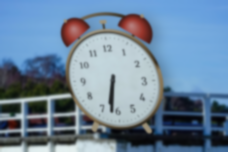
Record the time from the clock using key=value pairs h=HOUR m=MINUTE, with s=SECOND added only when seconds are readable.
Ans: h=6 m=32
